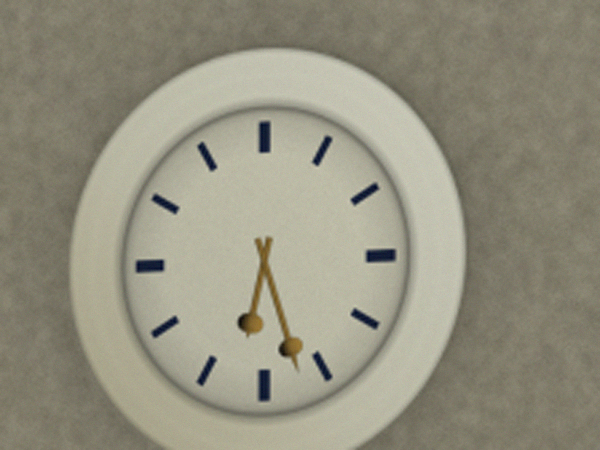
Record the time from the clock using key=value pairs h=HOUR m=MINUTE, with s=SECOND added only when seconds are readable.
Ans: h=6 m=27
